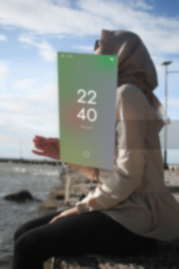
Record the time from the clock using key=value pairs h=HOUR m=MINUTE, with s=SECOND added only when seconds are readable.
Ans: h=22 m=40
